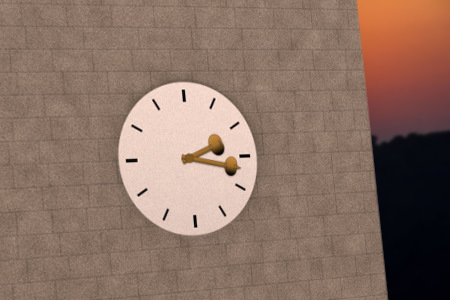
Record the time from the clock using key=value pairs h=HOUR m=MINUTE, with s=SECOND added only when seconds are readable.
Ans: h=2 m=17
